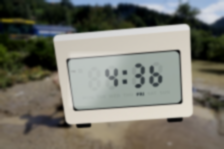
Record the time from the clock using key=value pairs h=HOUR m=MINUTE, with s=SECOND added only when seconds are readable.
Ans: h=4 m=36
